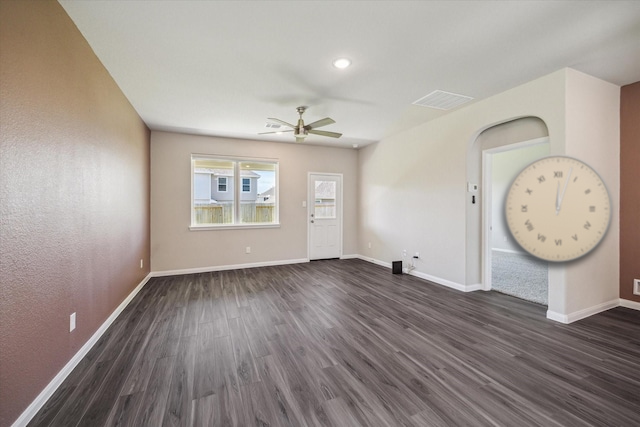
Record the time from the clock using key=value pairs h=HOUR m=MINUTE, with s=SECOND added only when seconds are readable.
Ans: h=12 m=3
